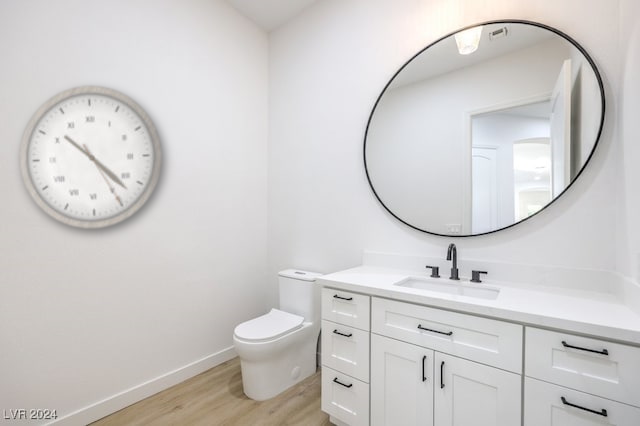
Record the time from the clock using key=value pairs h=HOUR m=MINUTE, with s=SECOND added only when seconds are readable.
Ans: h=10 m=22 s=25
